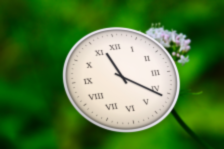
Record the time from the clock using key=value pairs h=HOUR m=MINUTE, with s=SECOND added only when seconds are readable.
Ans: h=11 m=21
